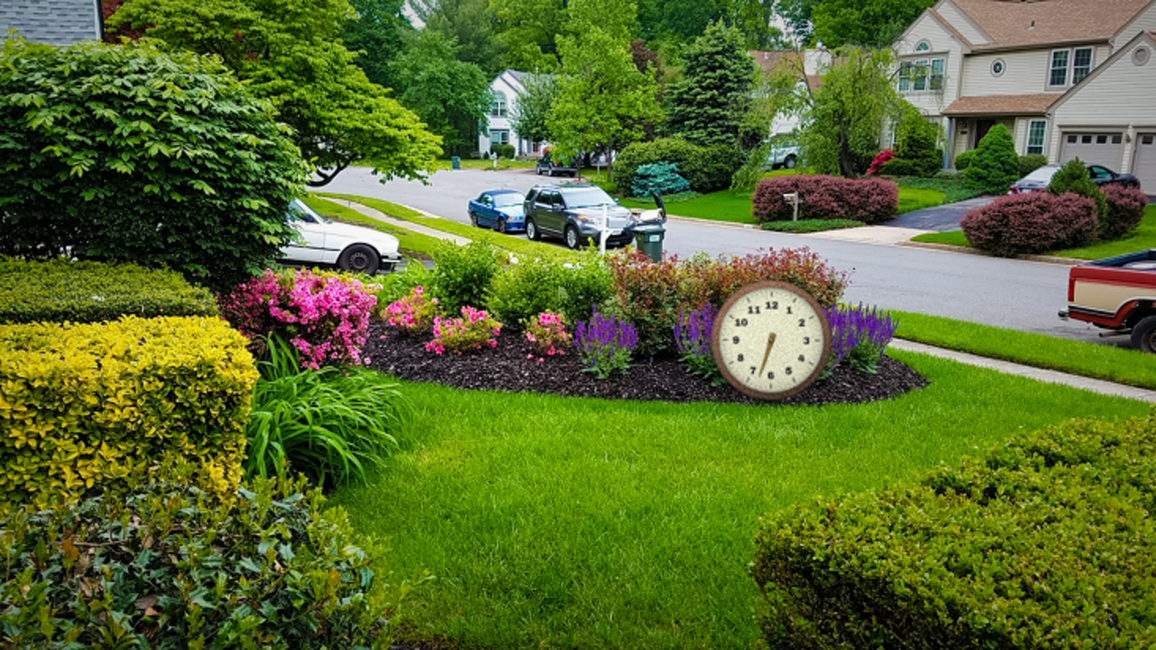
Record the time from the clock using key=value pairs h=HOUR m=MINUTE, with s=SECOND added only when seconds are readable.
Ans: h=6 m=33
